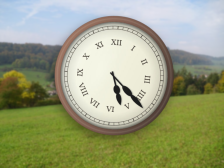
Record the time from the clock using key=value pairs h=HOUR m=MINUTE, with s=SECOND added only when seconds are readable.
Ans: h=5 m=22
